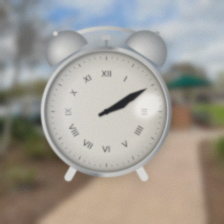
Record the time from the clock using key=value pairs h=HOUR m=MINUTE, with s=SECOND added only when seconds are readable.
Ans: h=2 m=10
